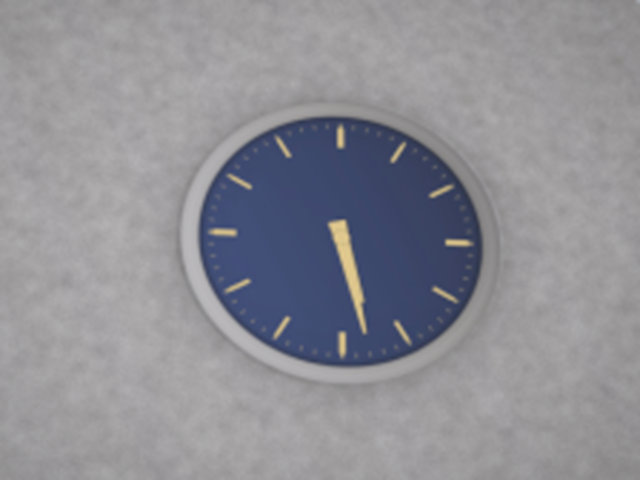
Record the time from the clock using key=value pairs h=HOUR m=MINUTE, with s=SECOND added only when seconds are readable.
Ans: h=5 m=28
